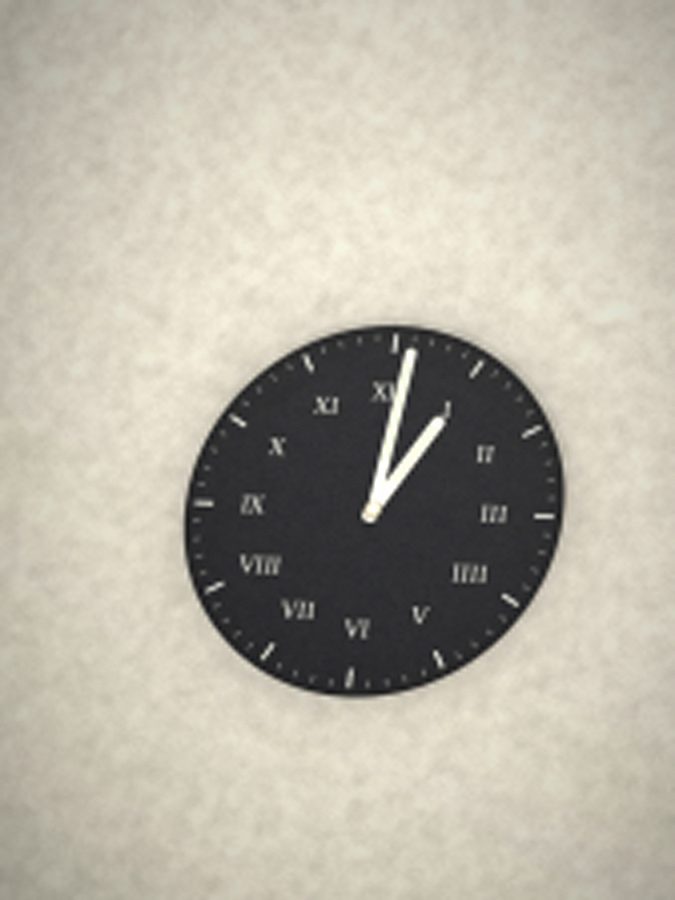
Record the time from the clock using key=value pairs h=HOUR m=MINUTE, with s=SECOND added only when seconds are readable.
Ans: h=1 m=1
